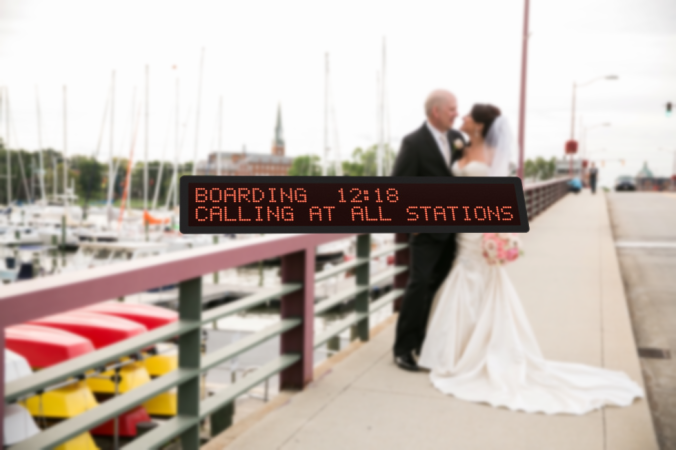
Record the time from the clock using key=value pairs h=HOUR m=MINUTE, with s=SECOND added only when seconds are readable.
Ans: h=12 m=18
